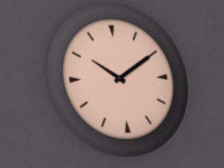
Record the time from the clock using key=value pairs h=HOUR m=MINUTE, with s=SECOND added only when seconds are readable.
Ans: h=10 m=10
